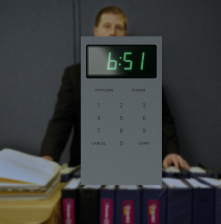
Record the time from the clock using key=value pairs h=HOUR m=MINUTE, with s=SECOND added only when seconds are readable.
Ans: h=6 m=51
